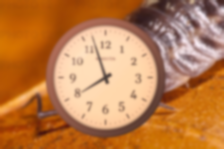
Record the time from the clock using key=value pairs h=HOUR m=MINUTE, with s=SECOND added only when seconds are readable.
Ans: h=7 m=57
